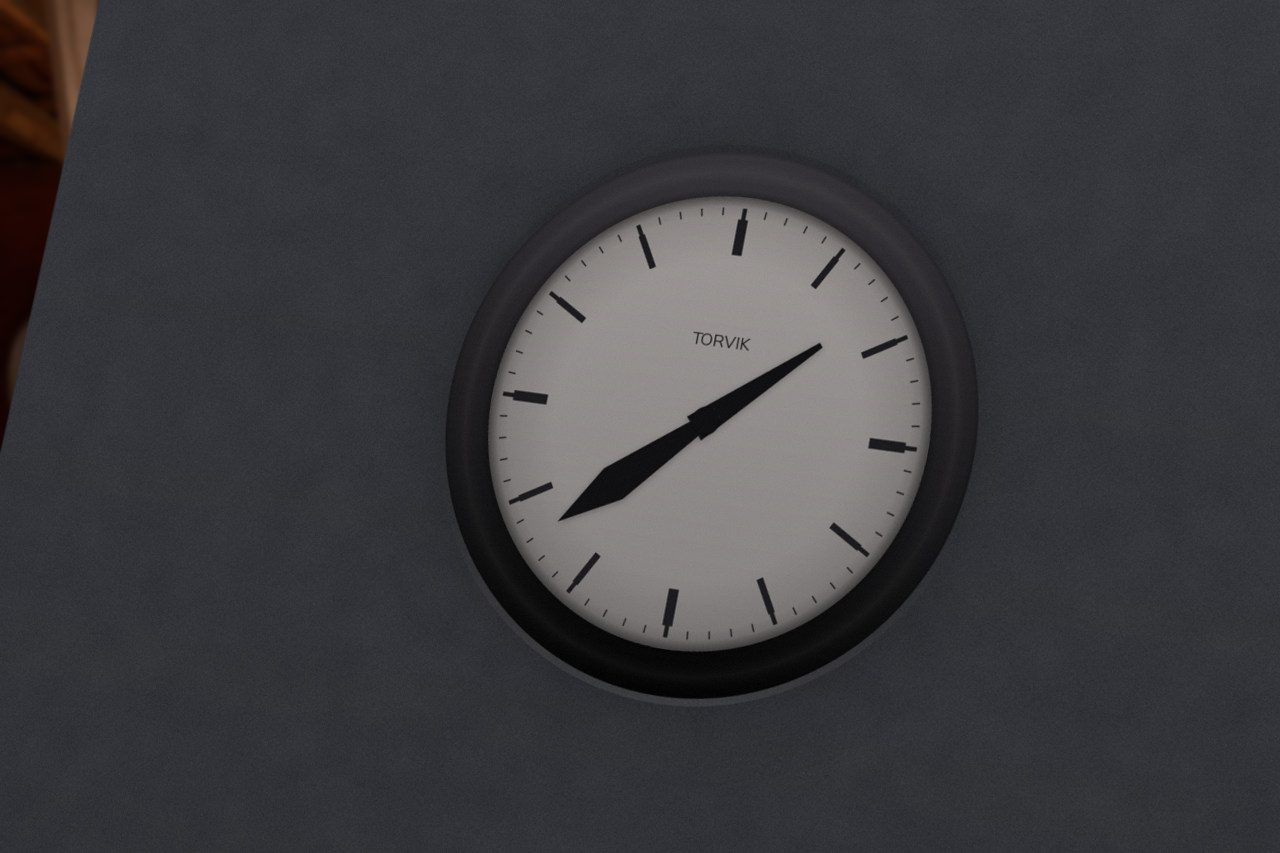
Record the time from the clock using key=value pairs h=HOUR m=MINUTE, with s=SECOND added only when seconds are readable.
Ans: h=1 m=38
